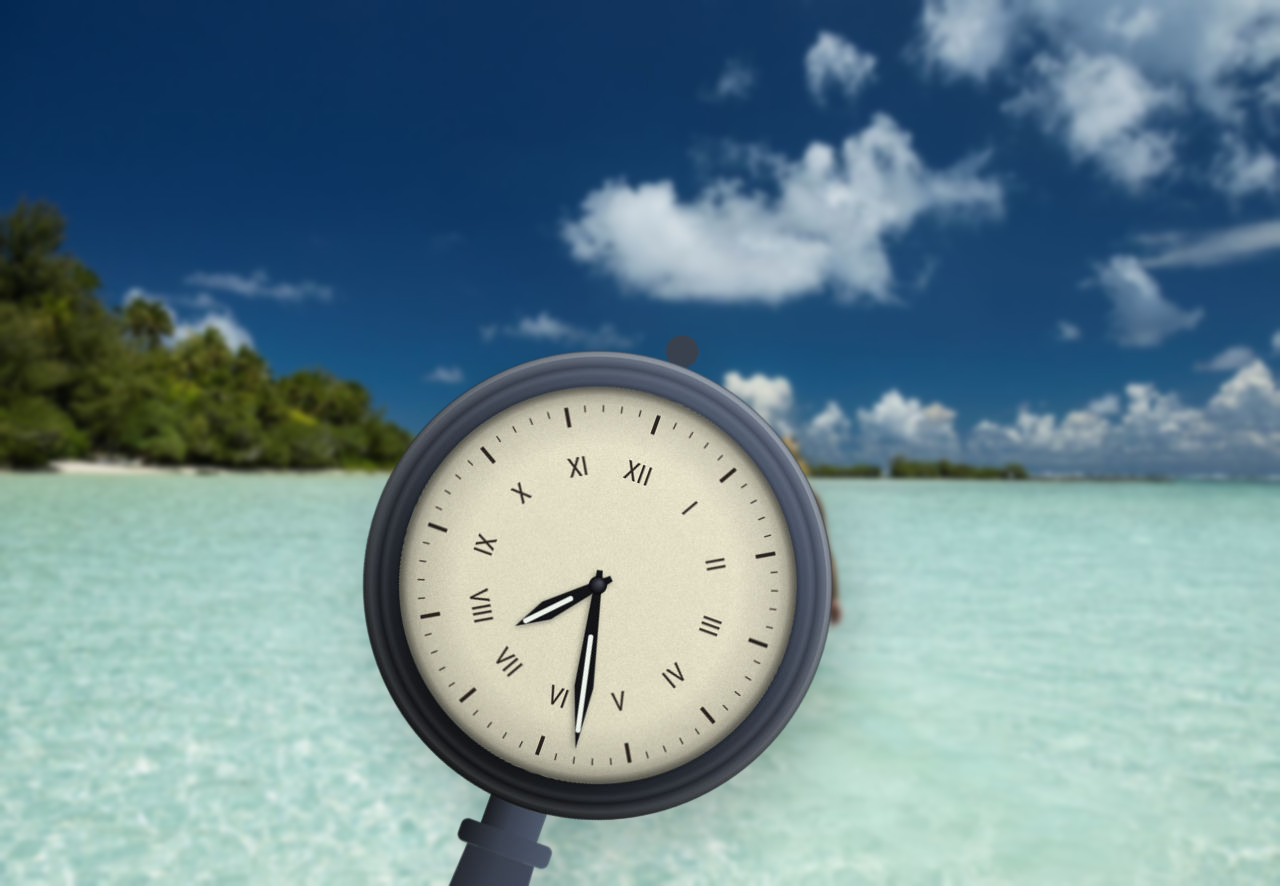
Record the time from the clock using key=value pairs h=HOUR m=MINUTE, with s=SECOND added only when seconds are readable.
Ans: h=7 m=28
